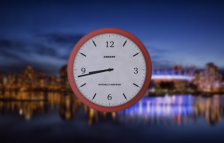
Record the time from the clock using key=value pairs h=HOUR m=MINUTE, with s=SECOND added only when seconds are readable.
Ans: h=8 m=43
